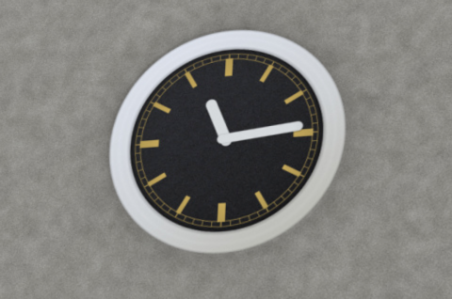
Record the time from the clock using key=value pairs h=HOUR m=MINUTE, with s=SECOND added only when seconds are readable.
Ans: h=11 m=14
